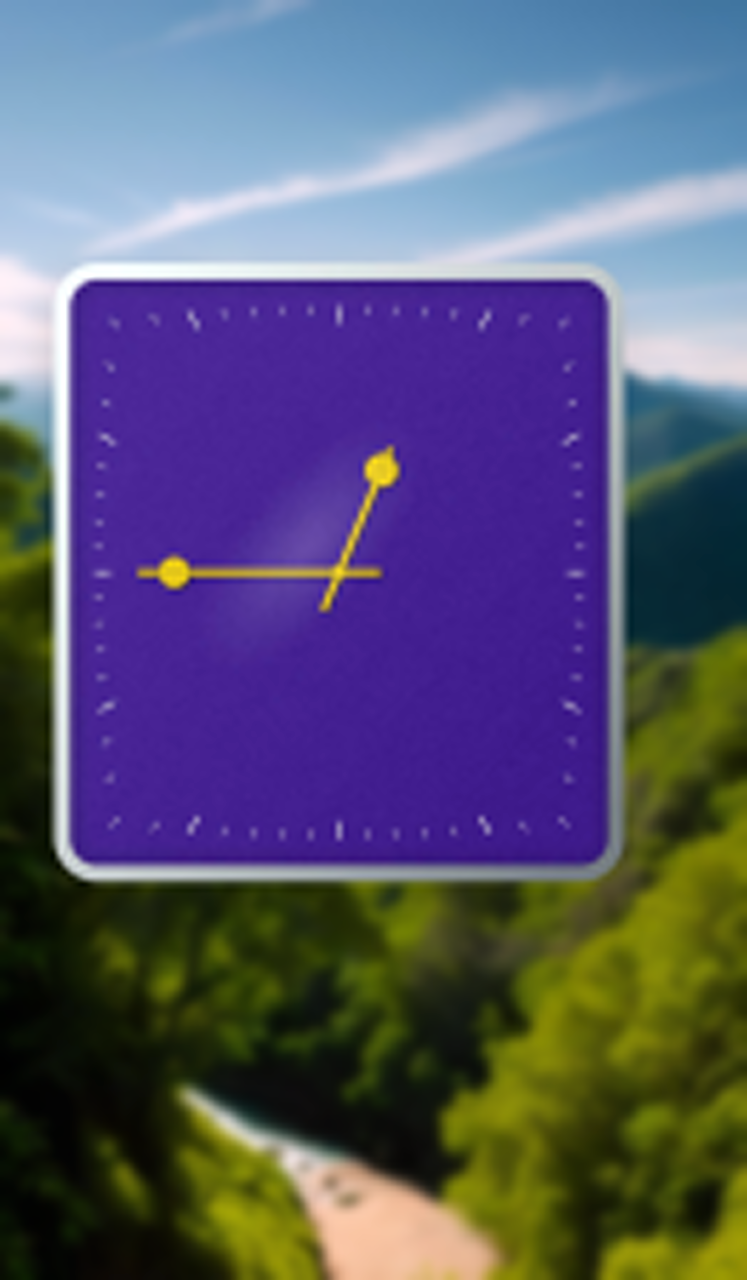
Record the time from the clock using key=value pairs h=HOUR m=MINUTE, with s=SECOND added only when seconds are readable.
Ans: h=12 m=45
